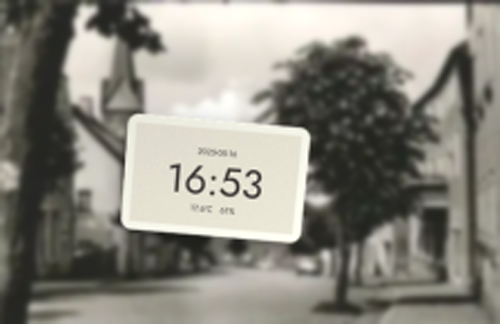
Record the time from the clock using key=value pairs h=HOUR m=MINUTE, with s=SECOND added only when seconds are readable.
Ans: h=16 m=53
